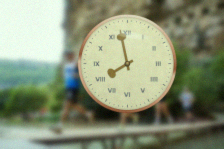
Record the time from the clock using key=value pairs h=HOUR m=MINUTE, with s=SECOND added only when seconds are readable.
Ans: h=7 m=58
